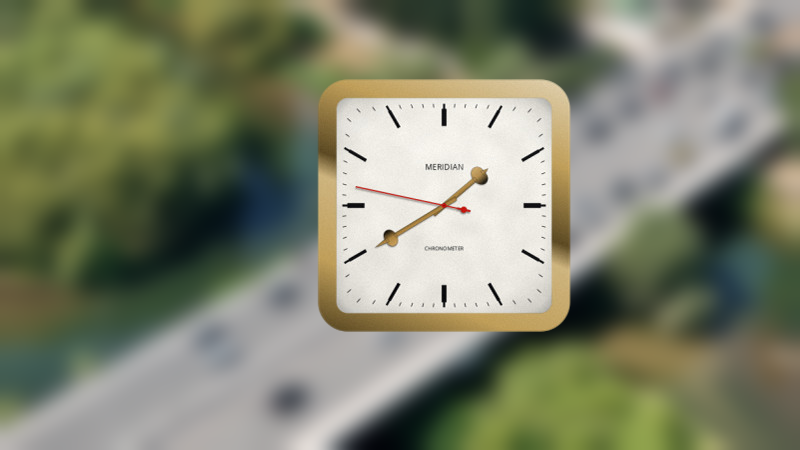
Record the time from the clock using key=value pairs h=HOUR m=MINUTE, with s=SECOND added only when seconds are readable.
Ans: h=1 m=39 s=47
